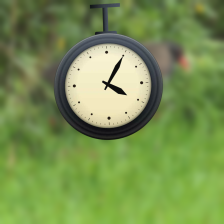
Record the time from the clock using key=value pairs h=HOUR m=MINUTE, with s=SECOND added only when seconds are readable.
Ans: h=4 m=5
